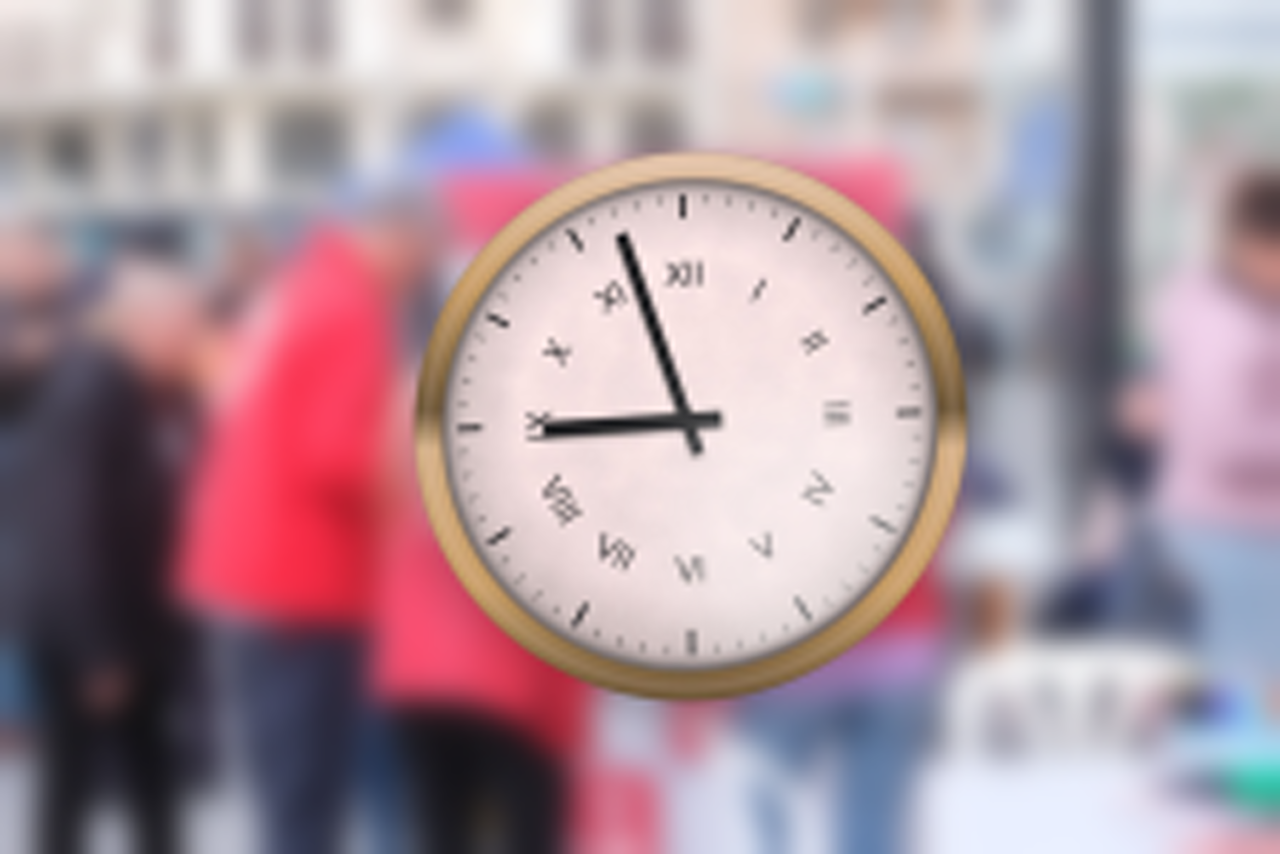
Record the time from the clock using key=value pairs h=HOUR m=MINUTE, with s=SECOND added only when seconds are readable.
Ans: h=8 m=57
